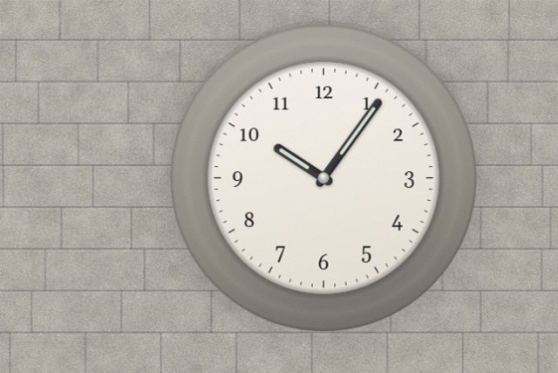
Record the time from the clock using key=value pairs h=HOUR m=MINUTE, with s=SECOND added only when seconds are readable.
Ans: h=10 m=6
